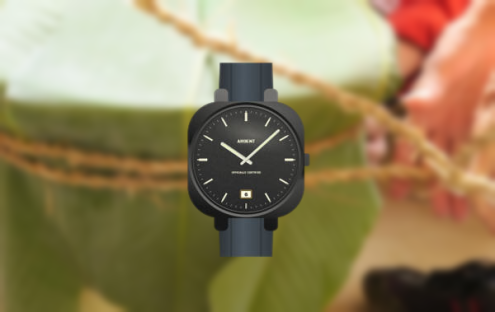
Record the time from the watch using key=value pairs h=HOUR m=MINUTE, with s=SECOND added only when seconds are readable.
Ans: h=10 m=8
